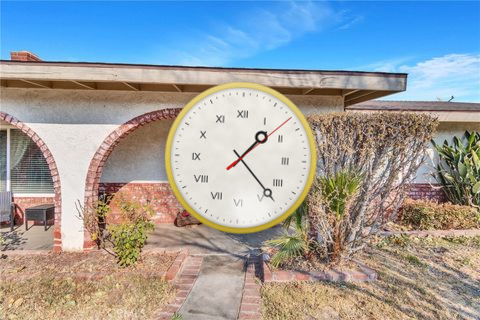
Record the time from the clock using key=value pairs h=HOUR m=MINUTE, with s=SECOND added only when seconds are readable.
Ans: h=1 m=23 s=8
